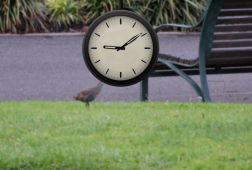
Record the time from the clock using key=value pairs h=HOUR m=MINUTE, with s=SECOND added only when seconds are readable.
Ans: h=9 m=9
